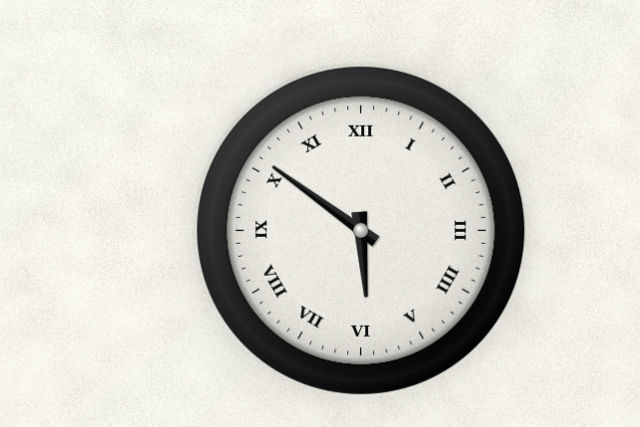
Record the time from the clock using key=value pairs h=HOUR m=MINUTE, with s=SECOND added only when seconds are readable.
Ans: h=5 m=51
